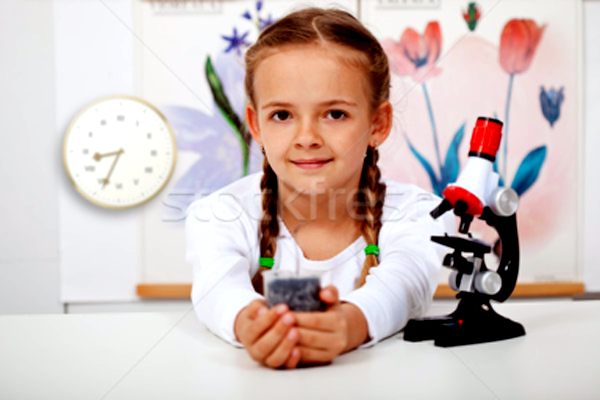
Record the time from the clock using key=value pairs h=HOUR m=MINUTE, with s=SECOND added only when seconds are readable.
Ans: h=8 m=34
